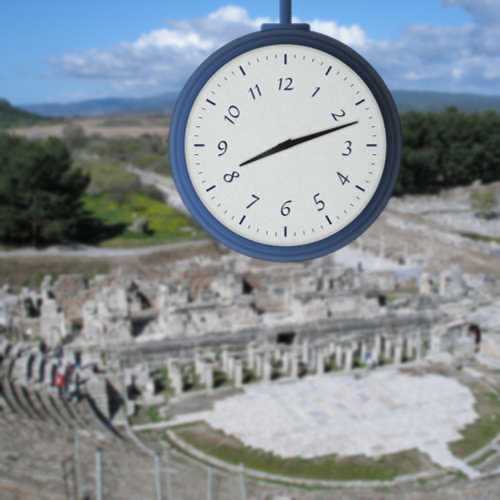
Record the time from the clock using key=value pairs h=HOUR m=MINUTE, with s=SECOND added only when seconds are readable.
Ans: h=8 m=12
